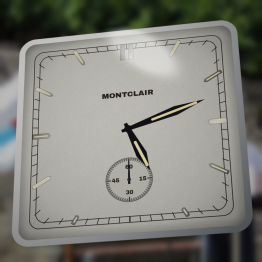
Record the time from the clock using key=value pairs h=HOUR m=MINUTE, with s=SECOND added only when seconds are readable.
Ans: h=5 m=12
